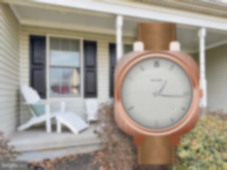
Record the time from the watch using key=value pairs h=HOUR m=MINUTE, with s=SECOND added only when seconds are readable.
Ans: h=1 m=16
